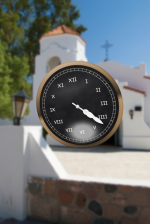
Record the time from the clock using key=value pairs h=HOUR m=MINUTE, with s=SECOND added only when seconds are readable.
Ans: h=4 m=22
